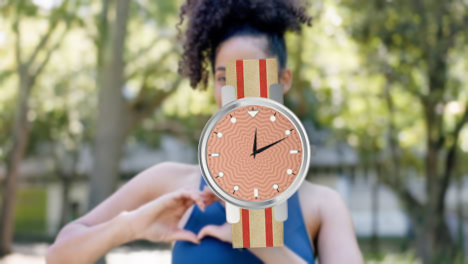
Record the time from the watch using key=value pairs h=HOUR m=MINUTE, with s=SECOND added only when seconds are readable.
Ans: h=12 m=11
